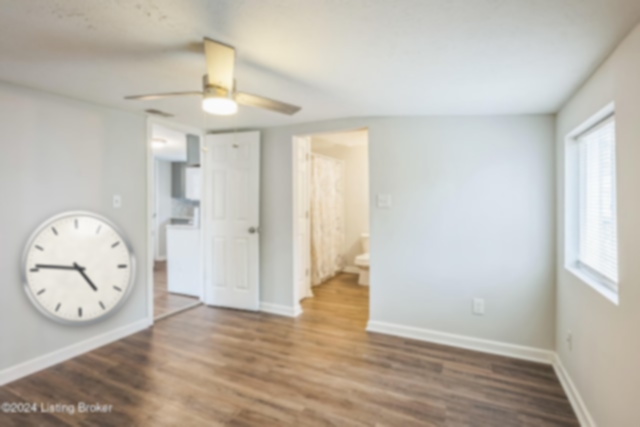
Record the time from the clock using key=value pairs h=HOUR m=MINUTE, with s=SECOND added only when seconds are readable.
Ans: h=4 m=46
